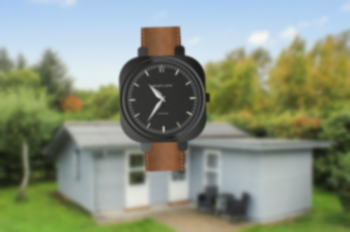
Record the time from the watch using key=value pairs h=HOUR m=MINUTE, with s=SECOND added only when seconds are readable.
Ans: h=10 m=36
